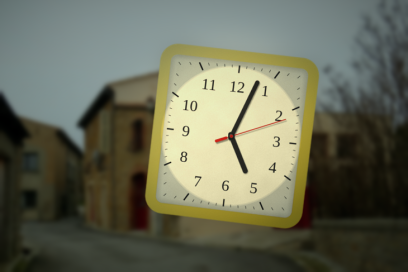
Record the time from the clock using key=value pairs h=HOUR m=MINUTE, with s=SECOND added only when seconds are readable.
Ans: h=5 m=3 s=11
